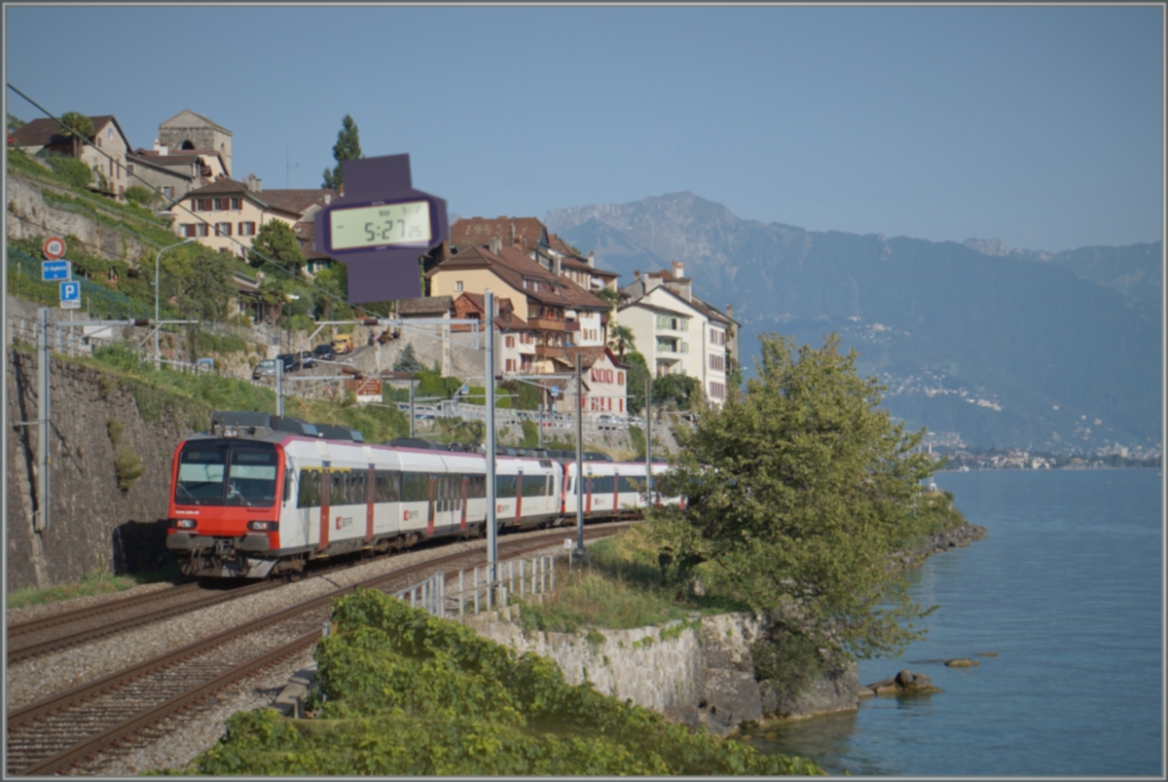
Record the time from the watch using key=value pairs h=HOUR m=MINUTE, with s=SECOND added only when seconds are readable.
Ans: h=5 m=27
